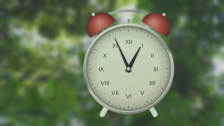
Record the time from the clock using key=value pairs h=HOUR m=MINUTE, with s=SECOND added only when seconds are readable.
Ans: h=12 m=56
